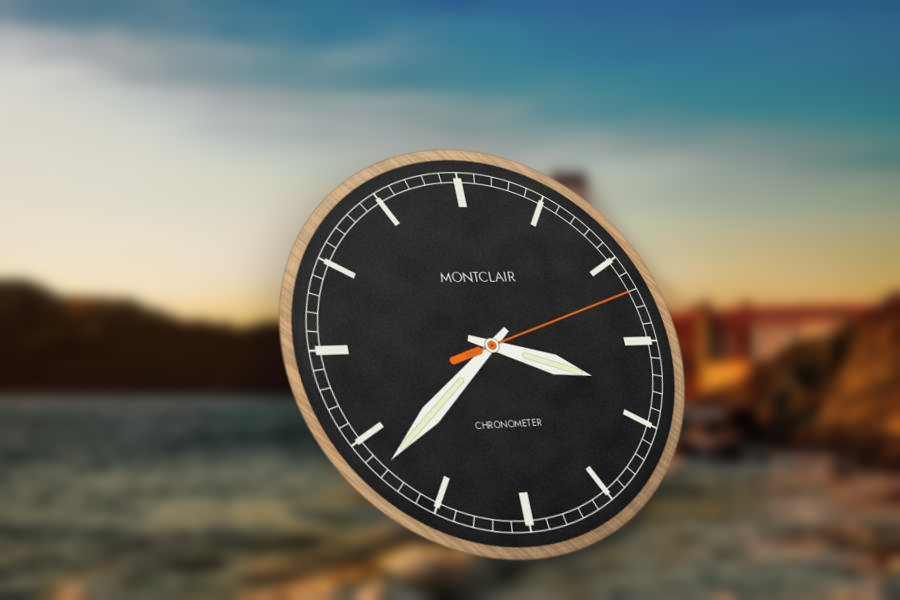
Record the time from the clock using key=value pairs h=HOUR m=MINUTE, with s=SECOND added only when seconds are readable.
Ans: h=3 m=38 s=12
